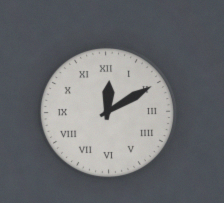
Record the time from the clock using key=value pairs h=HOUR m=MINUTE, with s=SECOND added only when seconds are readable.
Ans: h=12 m=10
